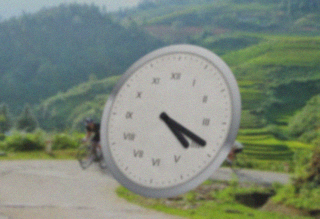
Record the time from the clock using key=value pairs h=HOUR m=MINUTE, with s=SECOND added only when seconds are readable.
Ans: h=4 m=19
